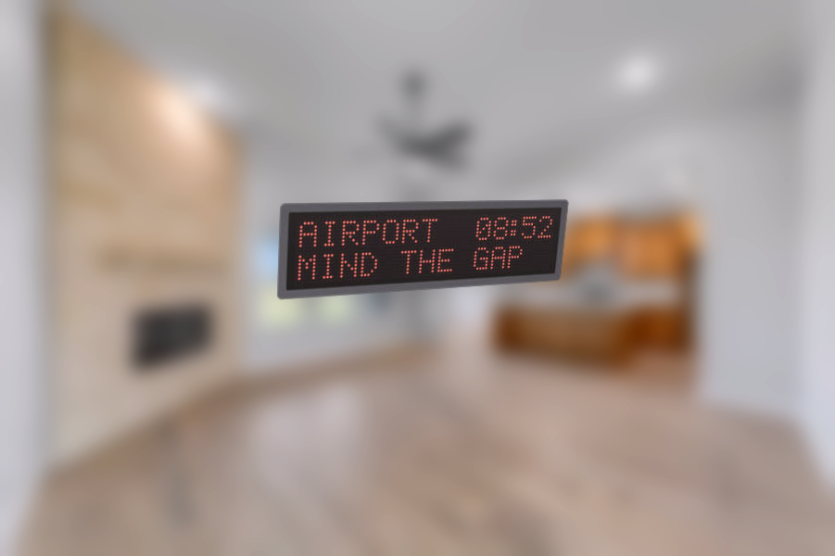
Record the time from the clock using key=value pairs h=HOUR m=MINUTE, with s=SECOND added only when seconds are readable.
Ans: h=8 m=52
